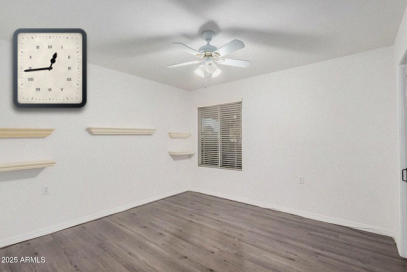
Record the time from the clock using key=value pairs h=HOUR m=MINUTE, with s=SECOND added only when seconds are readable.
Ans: h=12 m=44
